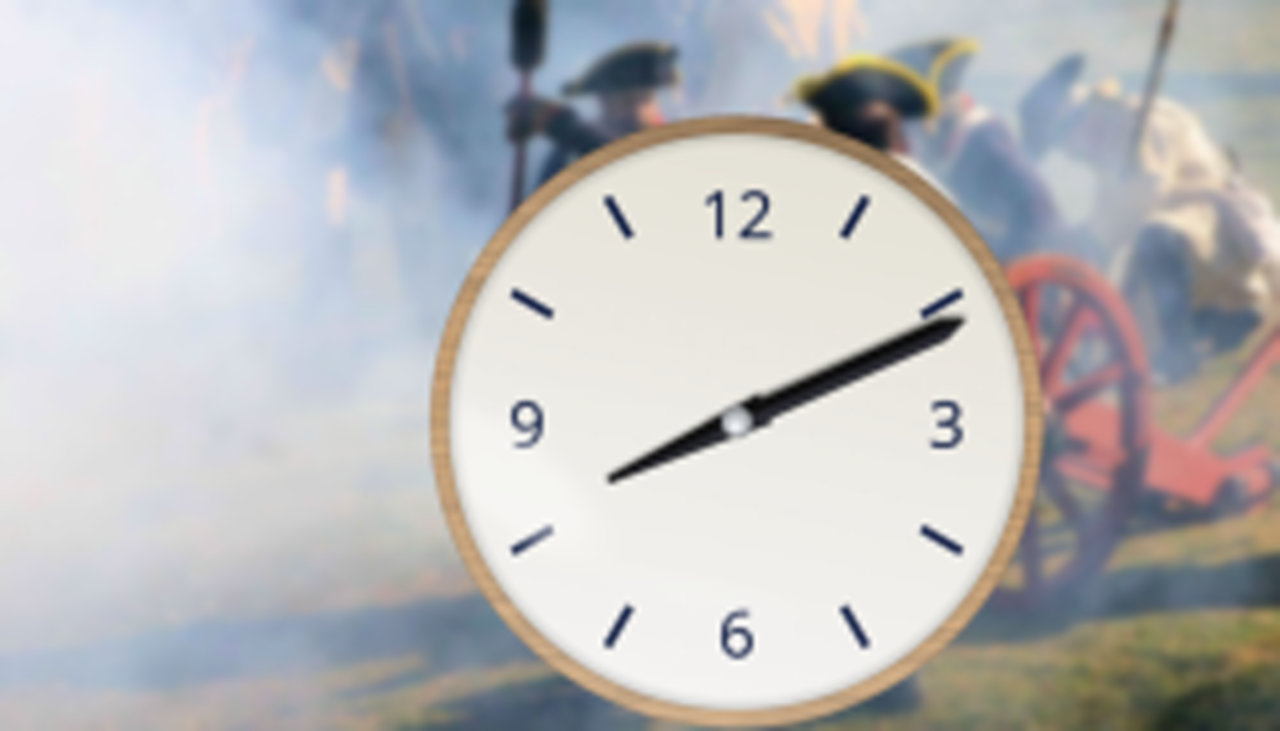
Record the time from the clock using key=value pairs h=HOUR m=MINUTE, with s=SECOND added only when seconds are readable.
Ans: h=8 m=11
